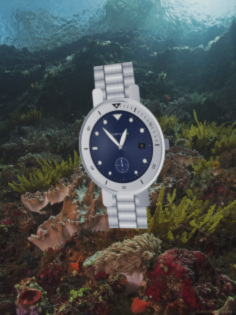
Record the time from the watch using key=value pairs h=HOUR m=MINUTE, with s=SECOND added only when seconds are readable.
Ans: h=12 m=53
